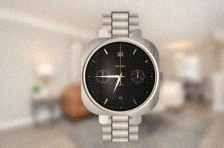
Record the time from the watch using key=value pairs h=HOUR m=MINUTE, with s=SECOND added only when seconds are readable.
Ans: h=6 m=45
